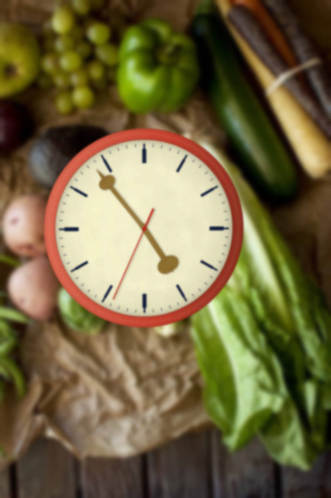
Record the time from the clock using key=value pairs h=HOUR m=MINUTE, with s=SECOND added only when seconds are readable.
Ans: h=4 m=53 s=34
